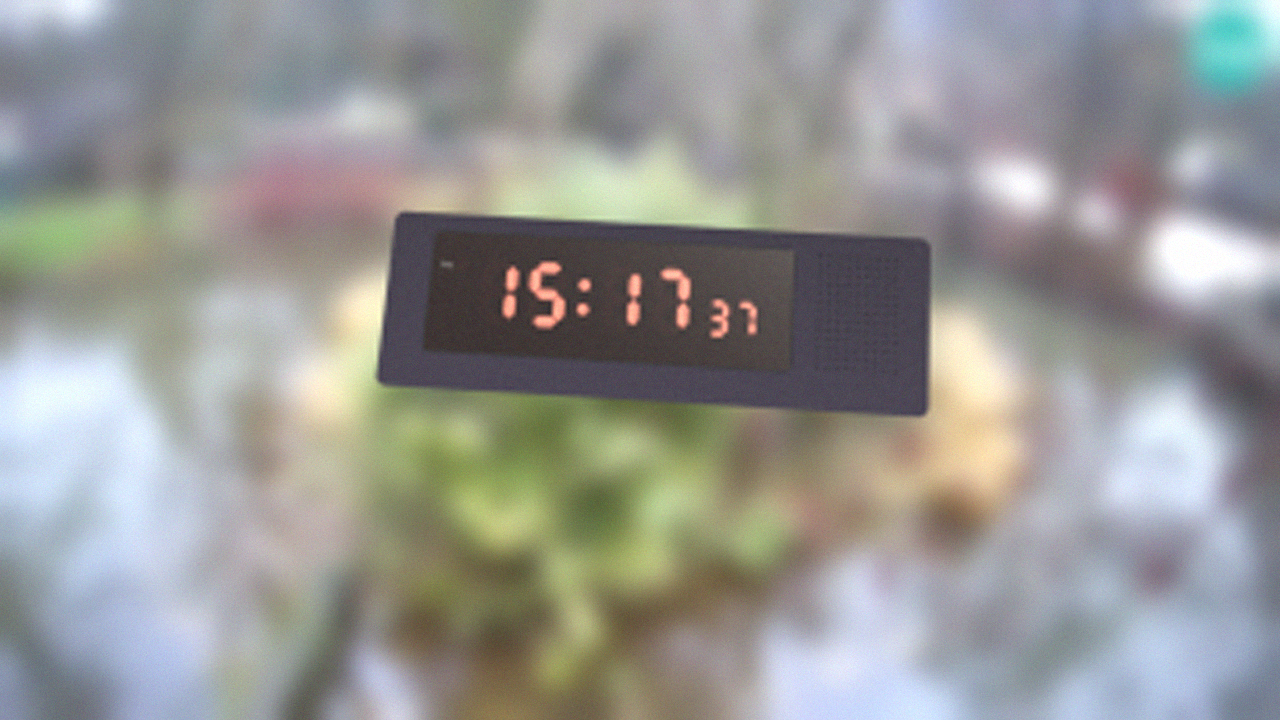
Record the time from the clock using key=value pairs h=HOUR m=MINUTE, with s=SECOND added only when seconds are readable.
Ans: h=15 m=17 s=37
